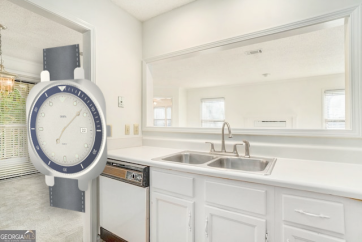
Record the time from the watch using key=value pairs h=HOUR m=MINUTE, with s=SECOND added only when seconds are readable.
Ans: h=7 m=8
